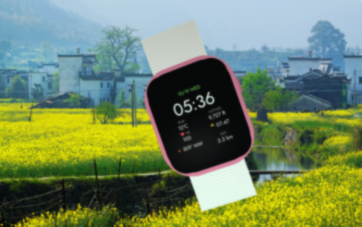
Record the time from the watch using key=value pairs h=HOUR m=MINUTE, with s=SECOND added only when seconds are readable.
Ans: h=5 m=36
